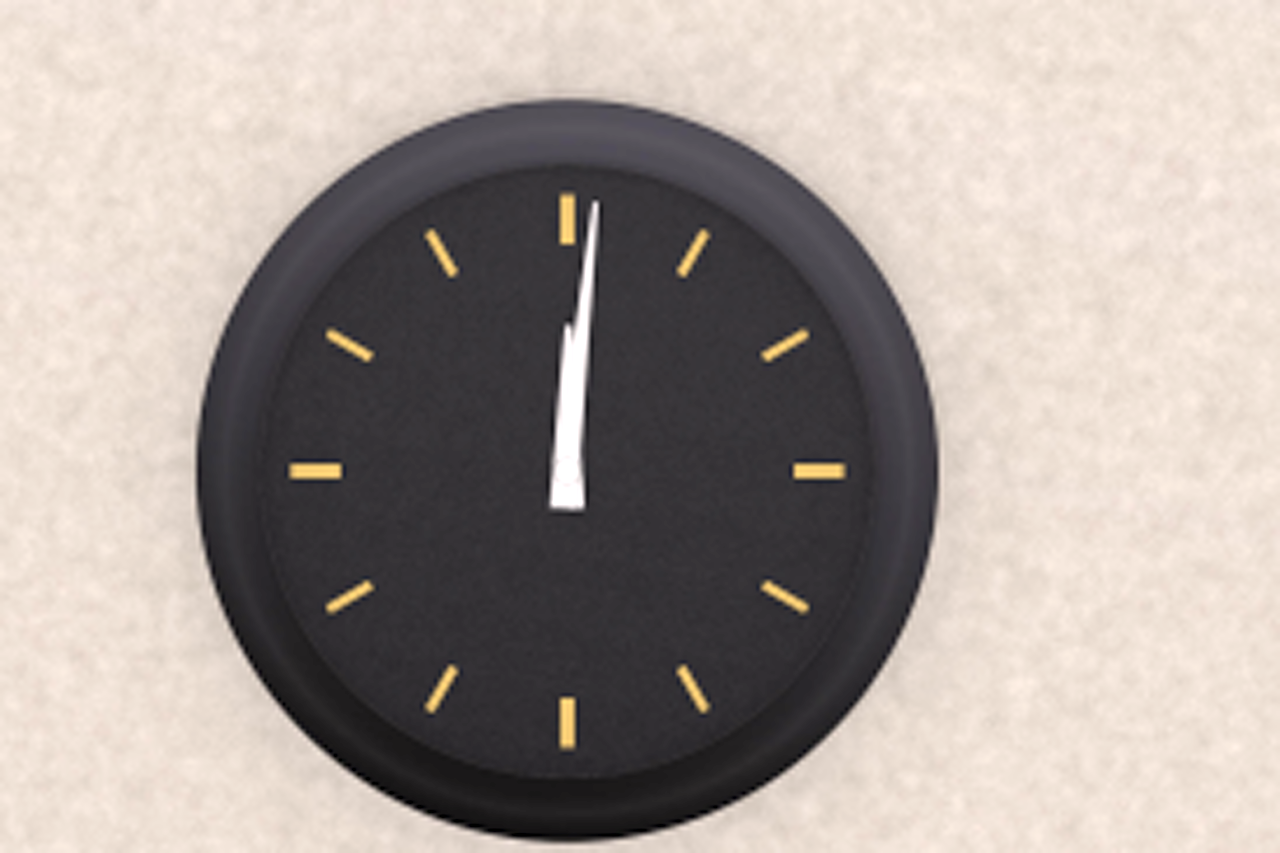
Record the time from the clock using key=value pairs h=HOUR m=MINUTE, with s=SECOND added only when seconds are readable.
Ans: h=12 m=1
